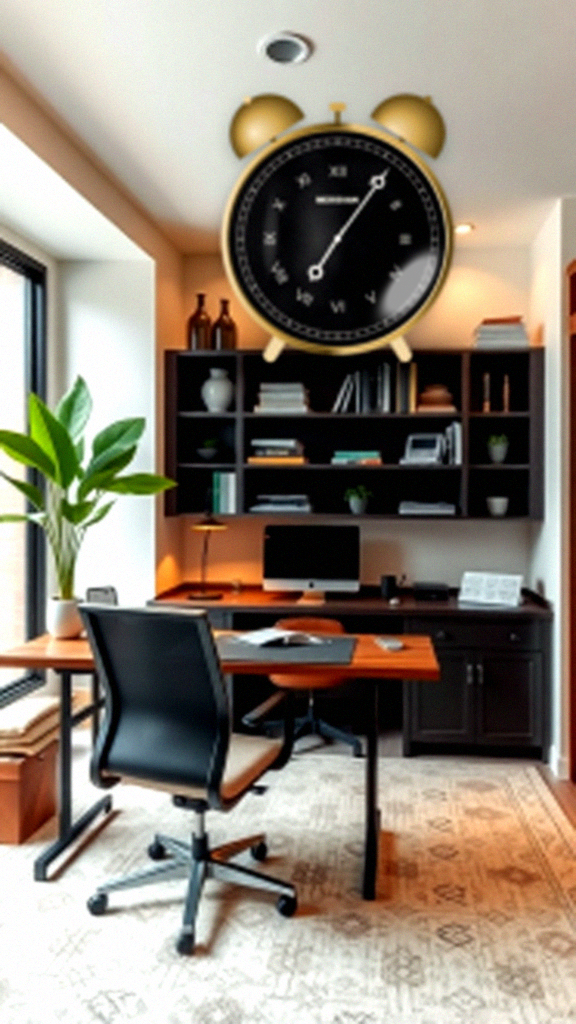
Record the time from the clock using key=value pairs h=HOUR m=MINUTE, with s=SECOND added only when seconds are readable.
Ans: h=7 m=6
